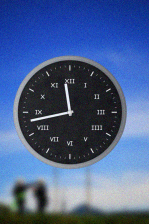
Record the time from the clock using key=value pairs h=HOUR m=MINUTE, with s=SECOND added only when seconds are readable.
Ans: h=11 m=43
